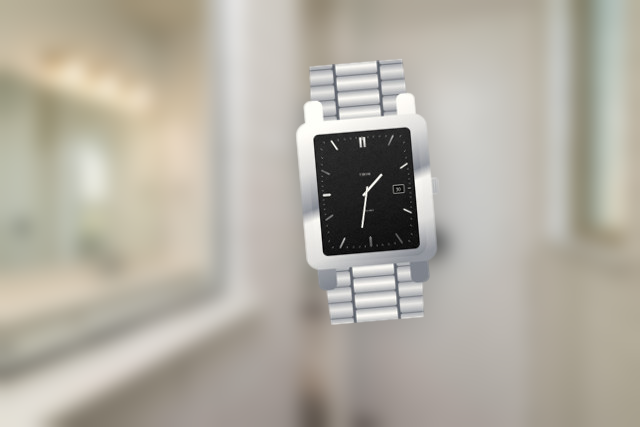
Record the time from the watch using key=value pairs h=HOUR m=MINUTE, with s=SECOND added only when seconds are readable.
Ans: h=1 m=32
